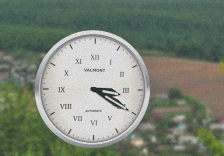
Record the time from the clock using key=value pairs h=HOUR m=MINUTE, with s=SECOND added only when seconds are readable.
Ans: h=3 m=20
